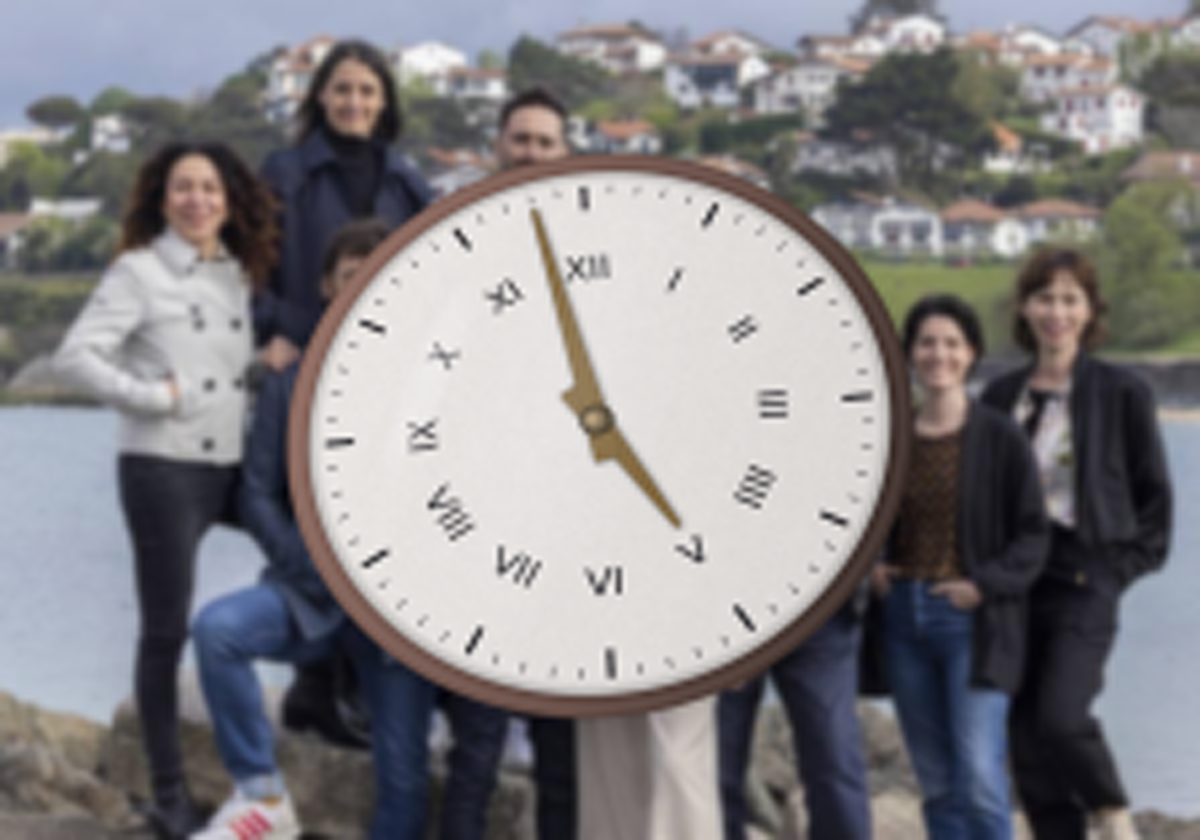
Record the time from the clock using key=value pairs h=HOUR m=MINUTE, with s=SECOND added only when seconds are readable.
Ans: h=4 m=58
